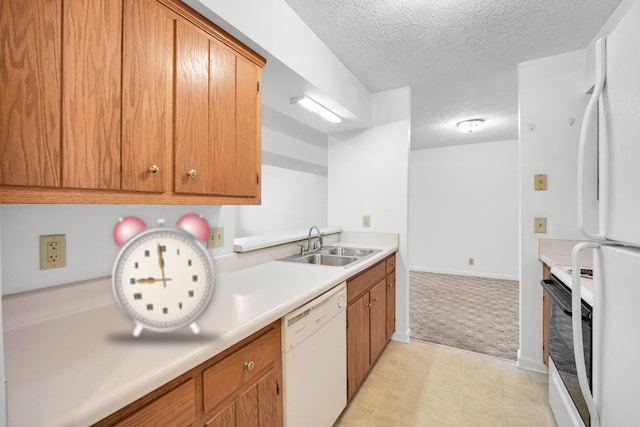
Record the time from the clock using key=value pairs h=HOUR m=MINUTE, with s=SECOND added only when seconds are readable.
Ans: h=8 m=59
